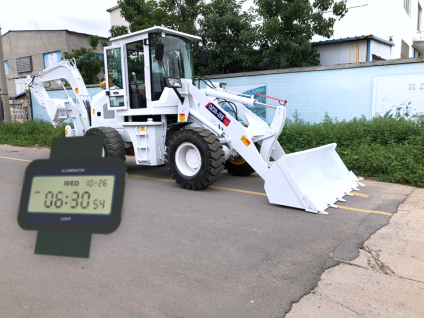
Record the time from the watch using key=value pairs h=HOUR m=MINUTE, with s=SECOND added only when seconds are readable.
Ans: h=6 m=30 s=54
